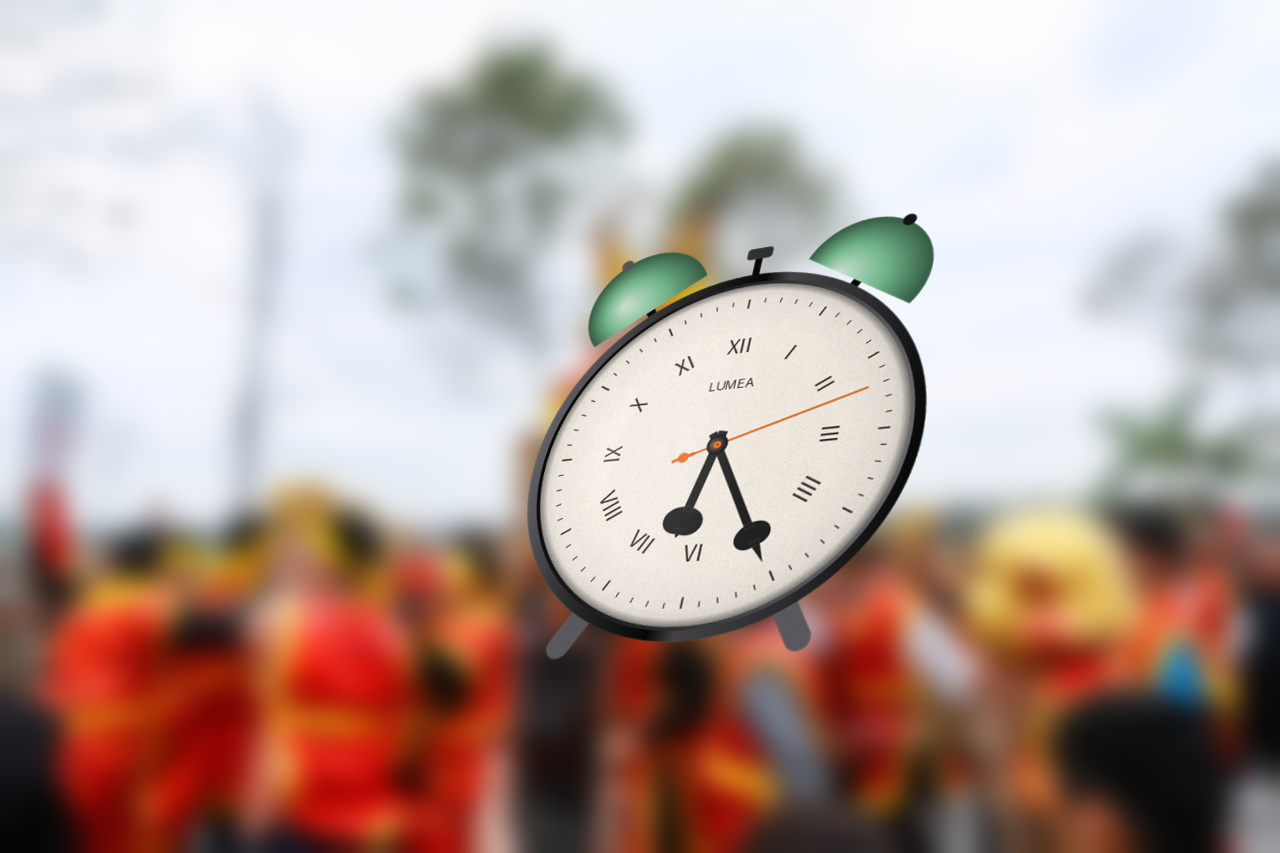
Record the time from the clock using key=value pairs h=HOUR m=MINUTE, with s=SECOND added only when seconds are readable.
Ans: h=6 m=25 s=12
